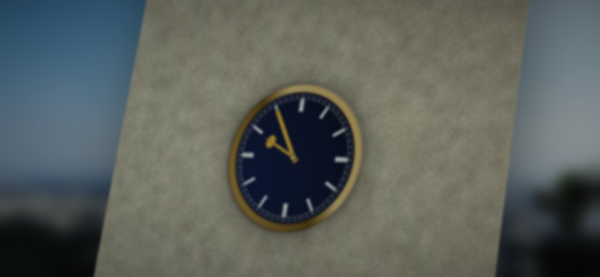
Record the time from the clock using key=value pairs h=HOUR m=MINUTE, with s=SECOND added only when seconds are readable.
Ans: h=9 m=55
